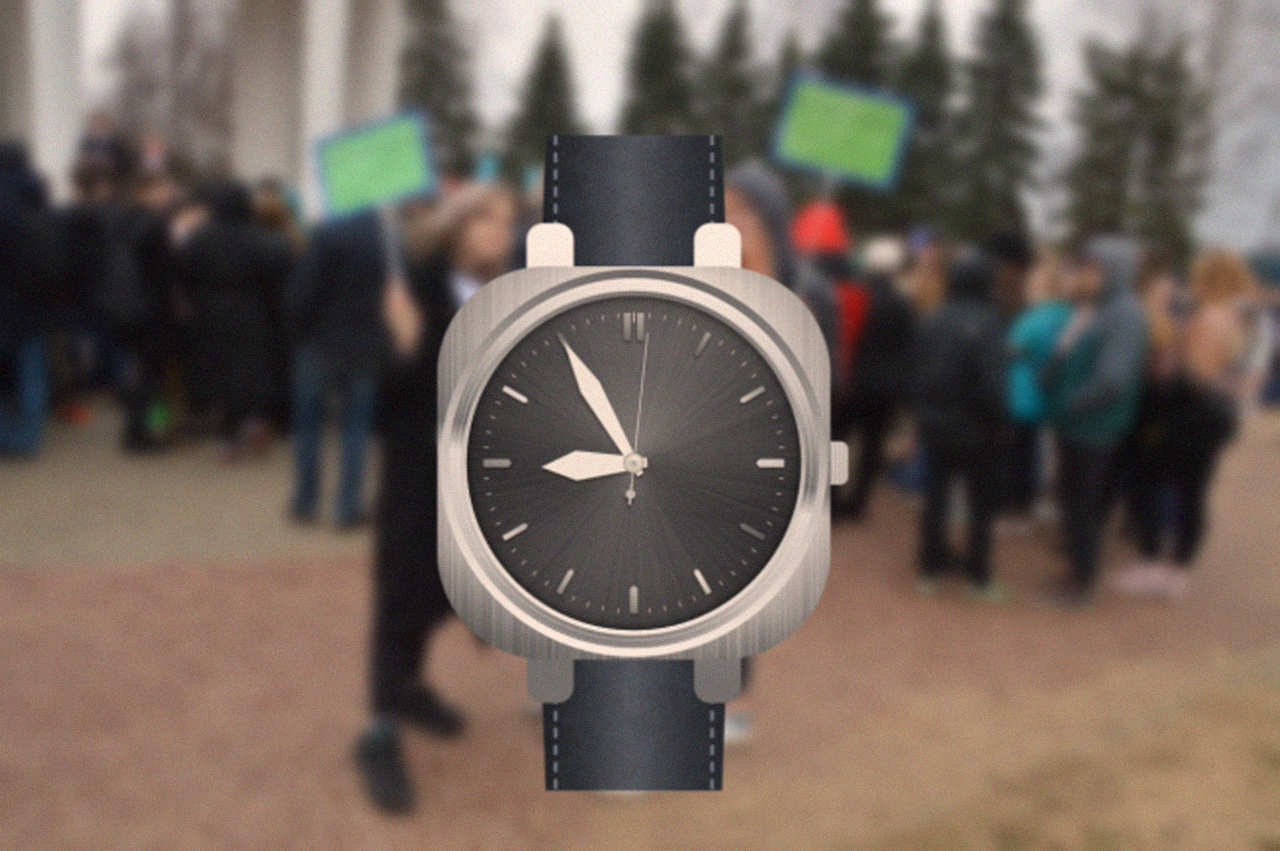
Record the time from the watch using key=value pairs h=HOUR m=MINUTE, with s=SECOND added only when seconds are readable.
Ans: h=8 m=55 s=1
